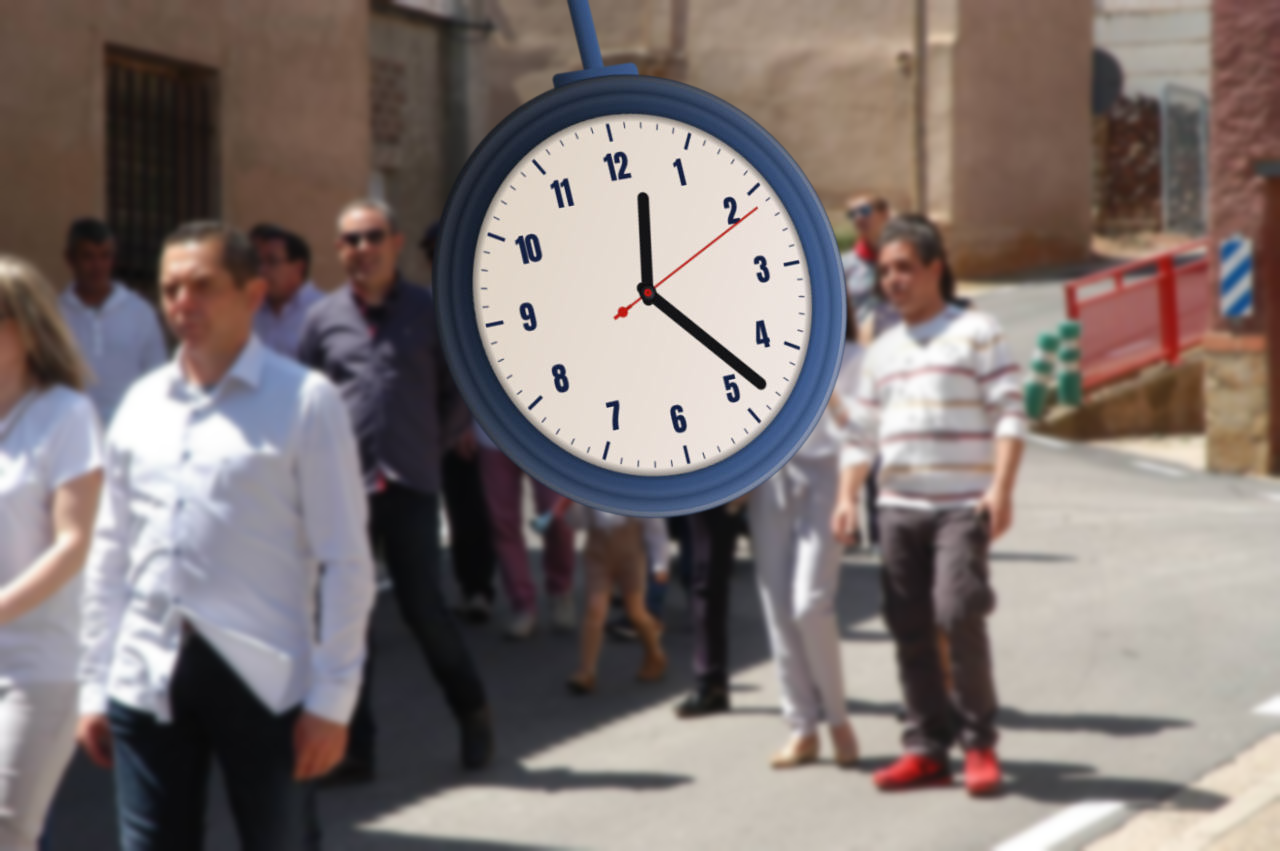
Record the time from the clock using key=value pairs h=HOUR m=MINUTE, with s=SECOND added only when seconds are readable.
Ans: h=12 m=23 s=11
